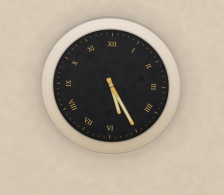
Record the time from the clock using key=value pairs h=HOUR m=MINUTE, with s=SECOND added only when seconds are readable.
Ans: h=5 m=25
